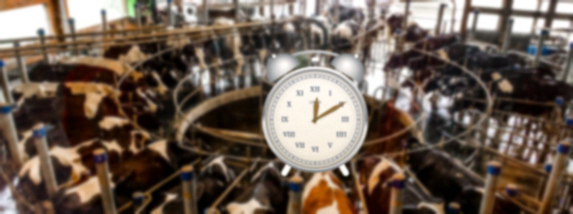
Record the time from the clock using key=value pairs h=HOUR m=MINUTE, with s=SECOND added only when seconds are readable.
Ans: h=12 m=10
